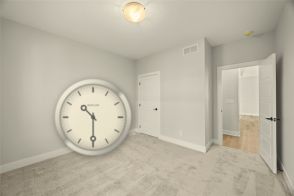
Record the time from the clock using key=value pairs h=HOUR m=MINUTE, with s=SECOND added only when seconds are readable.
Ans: h=10 m=30
